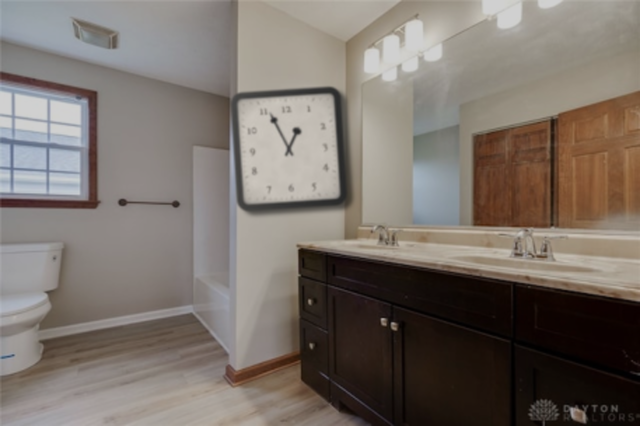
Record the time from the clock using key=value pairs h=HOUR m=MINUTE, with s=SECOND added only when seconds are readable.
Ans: h=12 m=56
